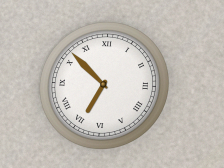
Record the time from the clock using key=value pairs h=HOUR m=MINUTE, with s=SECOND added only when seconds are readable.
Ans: h=6 m=52
